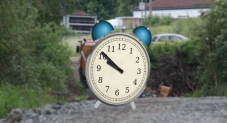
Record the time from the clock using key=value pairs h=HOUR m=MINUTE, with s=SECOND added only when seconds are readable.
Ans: h=9 m=51
